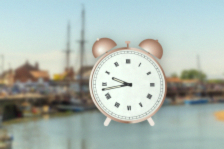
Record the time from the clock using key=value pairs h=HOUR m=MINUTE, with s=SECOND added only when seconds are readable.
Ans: h=9 m=43
